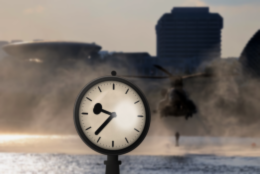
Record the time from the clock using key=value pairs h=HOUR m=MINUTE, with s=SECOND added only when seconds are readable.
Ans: h=9 m=37
